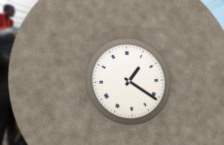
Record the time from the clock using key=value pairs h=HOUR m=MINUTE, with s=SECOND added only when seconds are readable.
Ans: h=1 m=21
